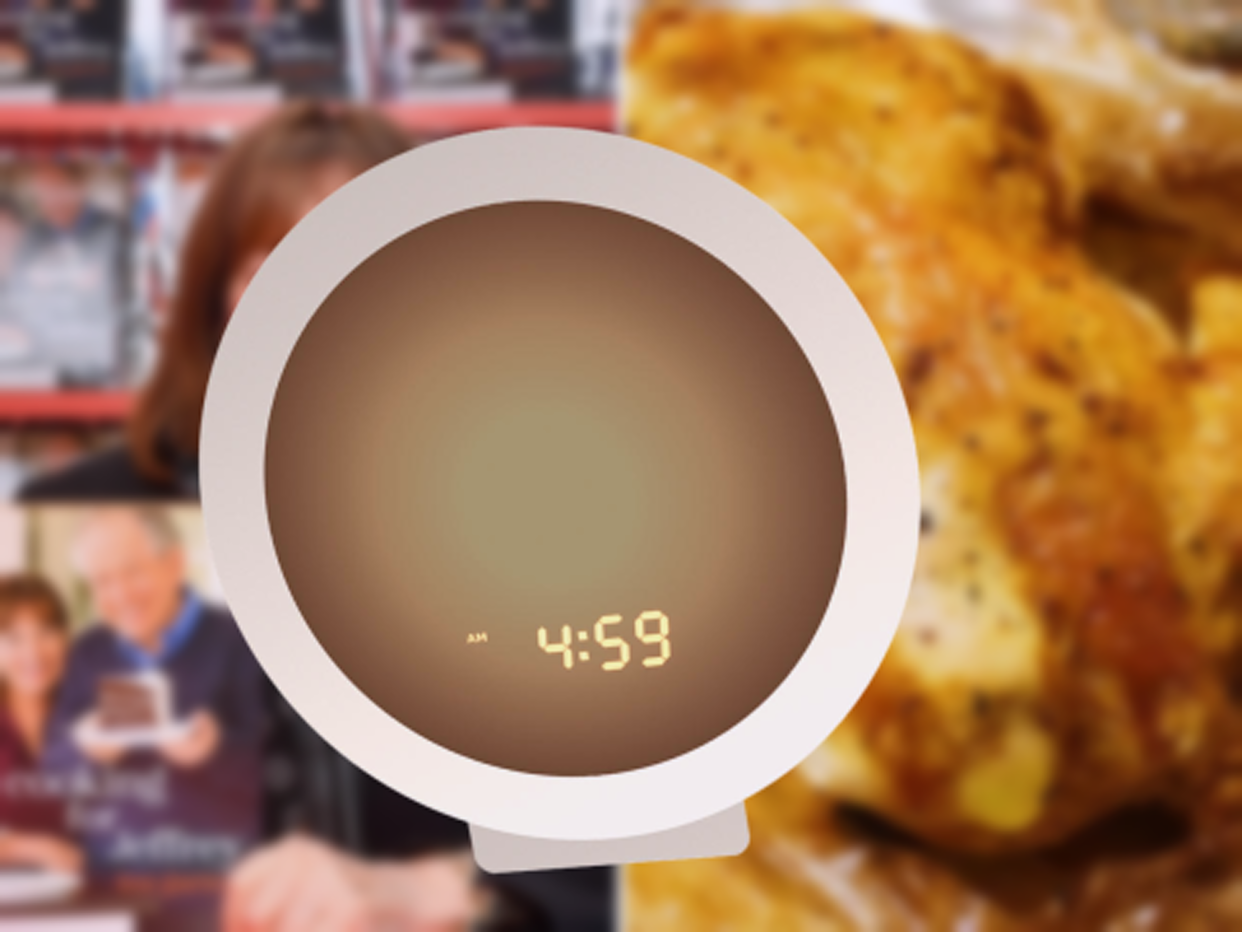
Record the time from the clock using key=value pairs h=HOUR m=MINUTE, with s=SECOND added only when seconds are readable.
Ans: h=4 m=59
